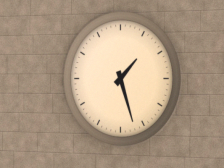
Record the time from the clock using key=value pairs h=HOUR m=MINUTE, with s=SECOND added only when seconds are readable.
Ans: h=1 m=27
